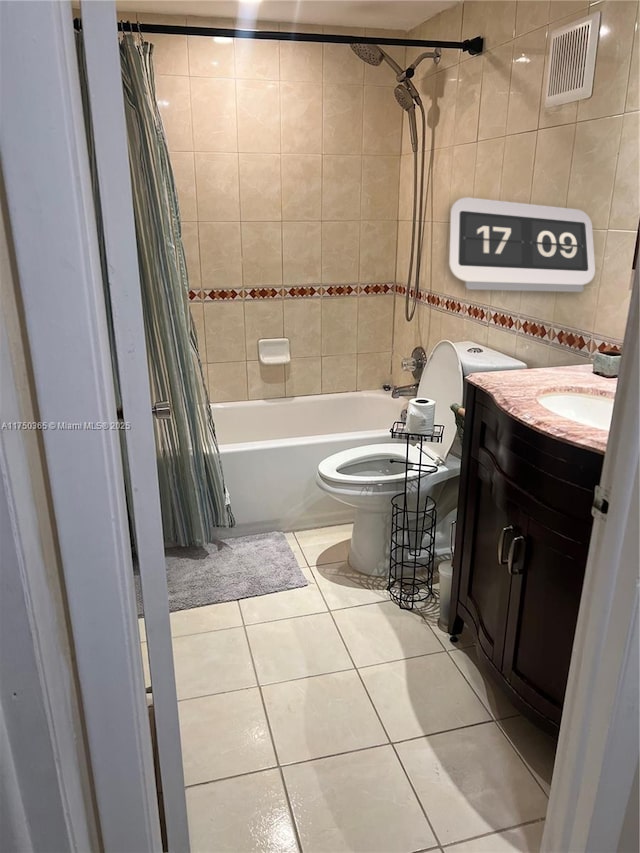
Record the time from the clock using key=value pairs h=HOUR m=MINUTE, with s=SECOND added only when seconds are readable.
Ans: h=17 m=9
